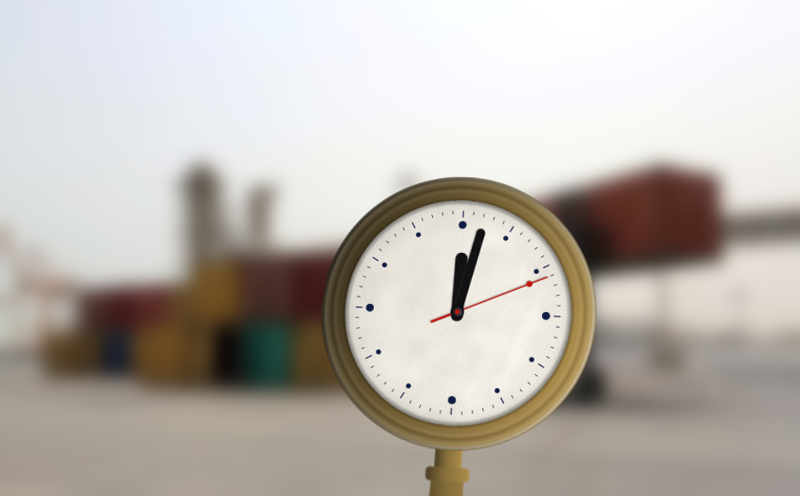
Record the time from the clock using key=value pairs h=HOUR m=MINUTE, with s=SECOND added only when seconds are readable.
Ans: h=12 m=2 s=11
